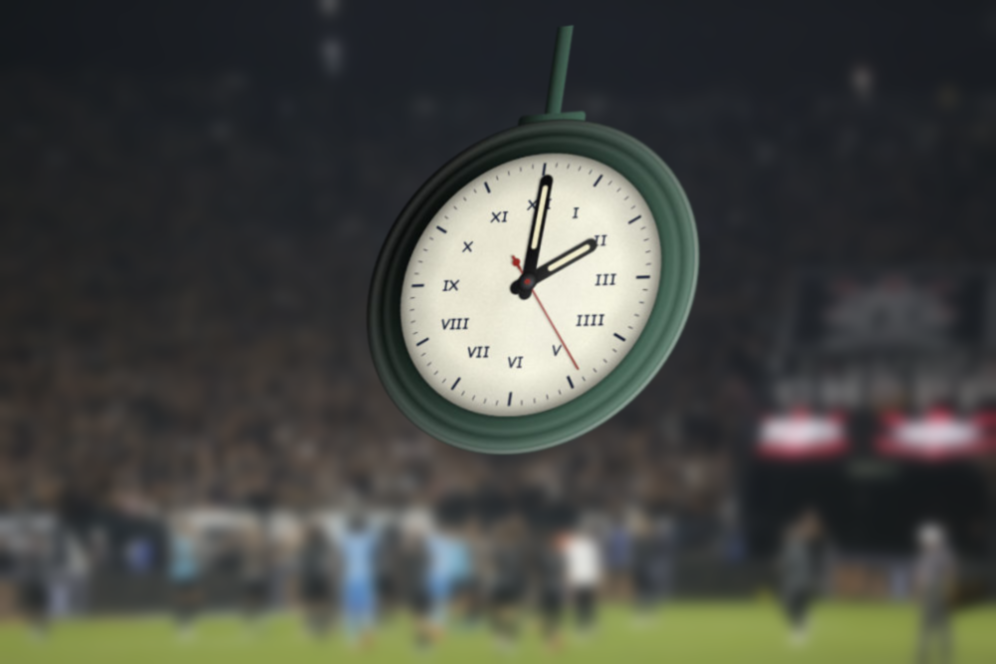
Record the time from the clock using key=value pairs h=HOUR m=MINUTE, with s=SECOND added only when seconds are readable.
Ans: h=2 m=0 s=24
